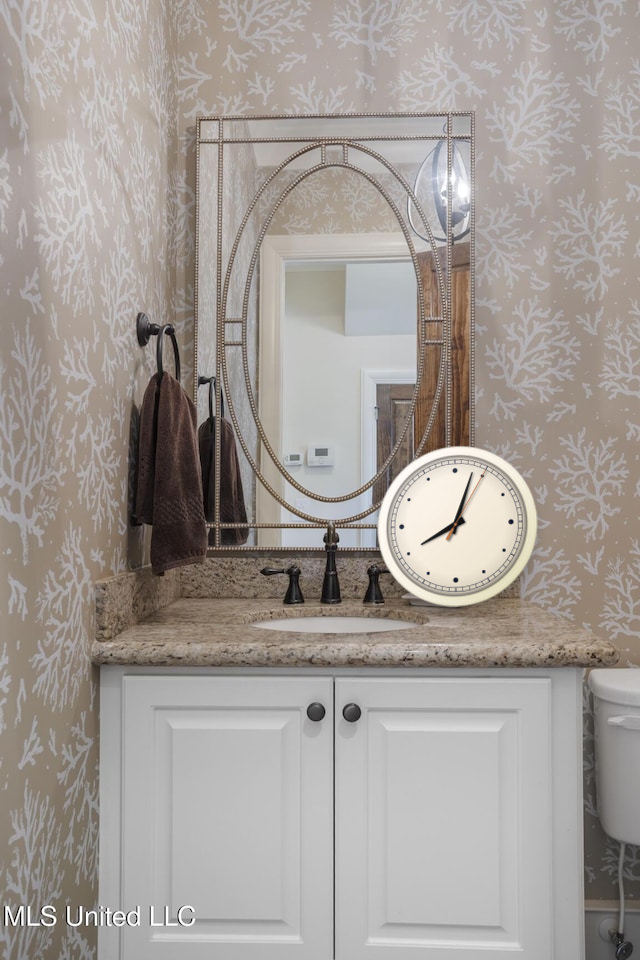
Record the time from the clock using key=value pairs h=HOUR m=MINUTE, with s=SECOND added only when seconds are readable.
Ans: h=8 m=3 s=5
